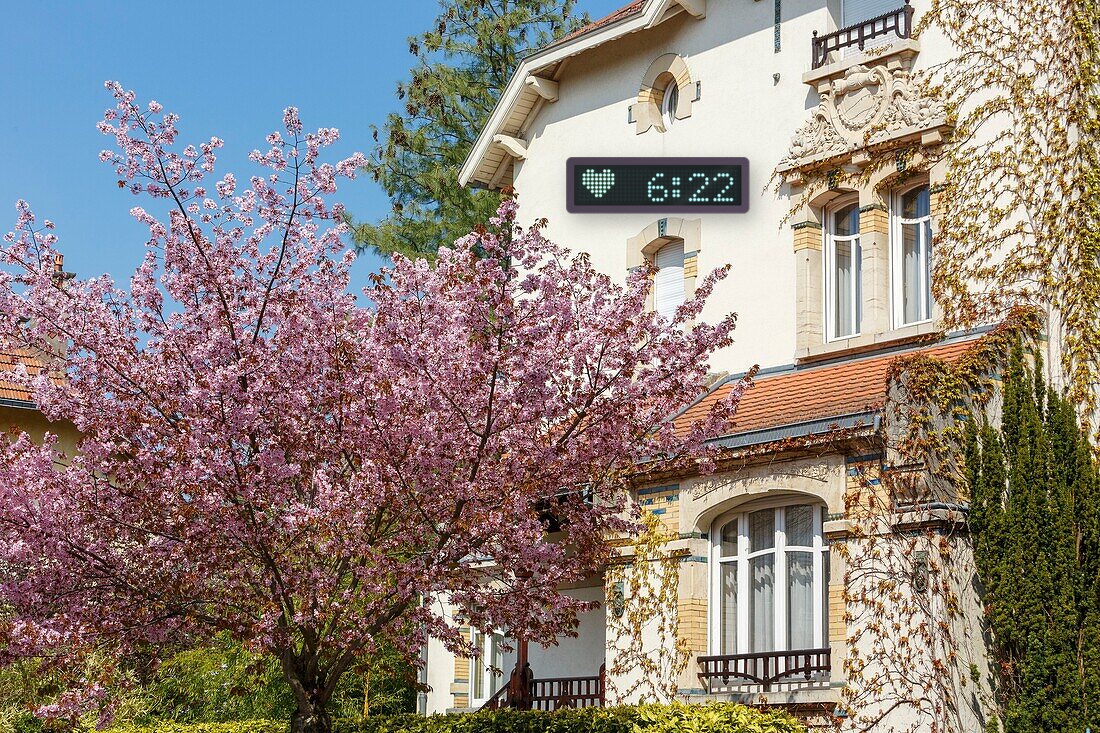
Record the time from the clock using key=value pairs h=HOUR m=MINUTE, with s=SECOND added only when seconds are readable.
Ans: h=6 m=22
